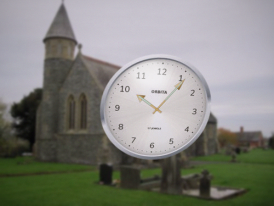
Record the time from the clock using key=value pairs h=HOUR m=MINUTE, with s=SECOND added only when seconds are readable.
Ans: h=10 m=6
